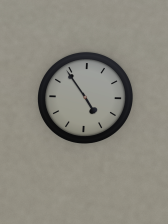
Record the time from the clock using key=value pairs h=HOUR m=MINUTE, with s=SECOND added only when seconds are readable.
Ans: h=4 m=54
